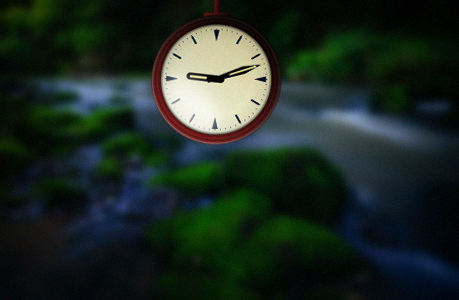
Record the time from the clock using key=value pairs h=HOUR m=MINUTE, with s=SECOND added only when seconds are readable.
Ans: h=9 m=12
